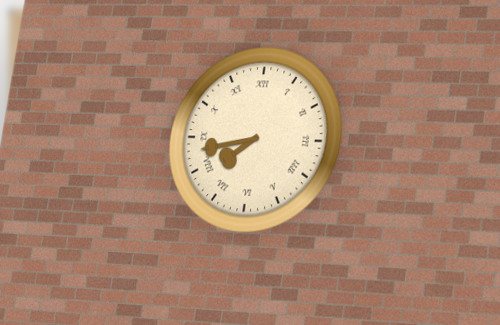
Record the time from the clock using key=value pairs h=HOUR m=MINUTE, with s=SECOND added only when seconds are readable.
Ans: h=7 m=43
